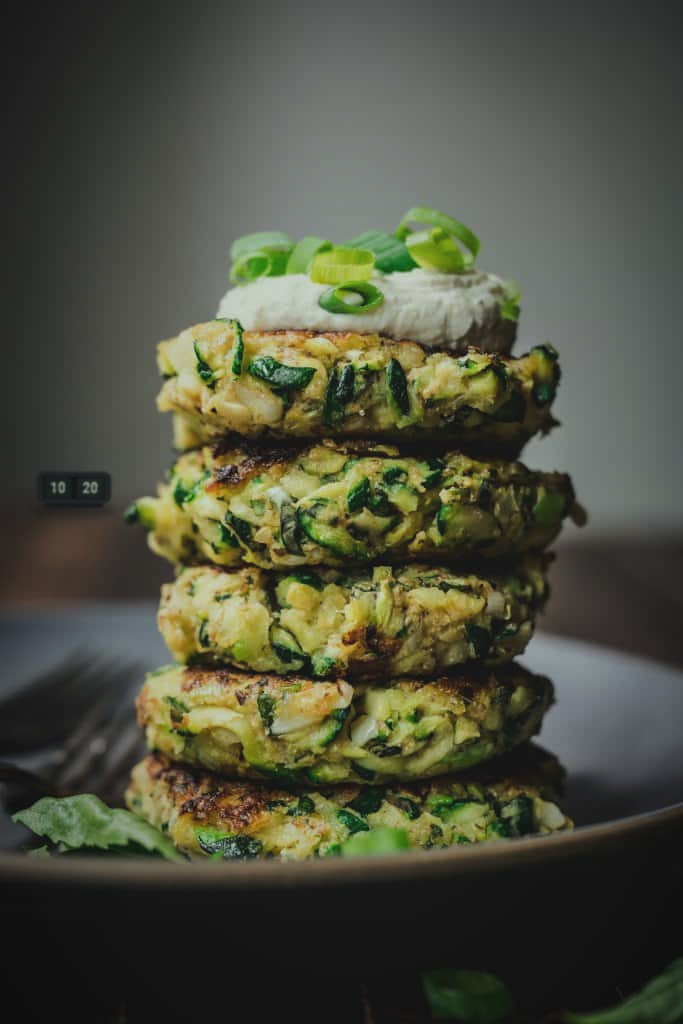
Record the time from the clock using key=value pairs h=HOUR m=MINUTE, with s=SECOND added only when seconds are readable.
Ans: h=10 m=20
